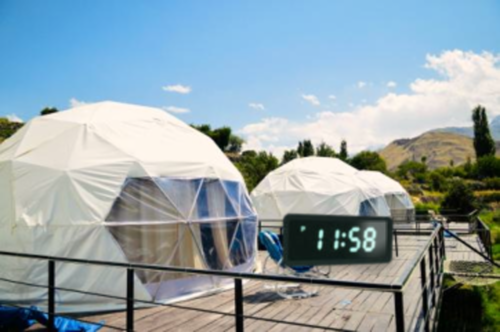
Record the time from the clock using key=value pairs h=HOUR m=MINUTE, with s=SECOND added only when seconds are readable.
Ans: h=11 m=58
